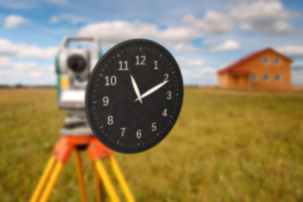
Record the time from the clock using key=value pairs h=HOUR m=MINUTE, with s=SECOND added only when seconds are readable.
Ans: h=11 m=11
